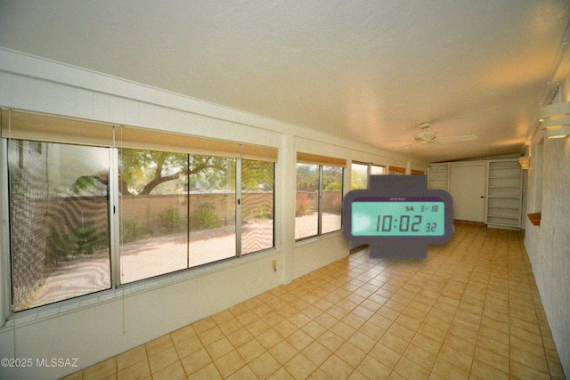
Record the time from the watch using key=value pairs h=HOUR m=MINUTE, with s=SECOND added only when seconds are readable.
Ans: h=10 m=2
